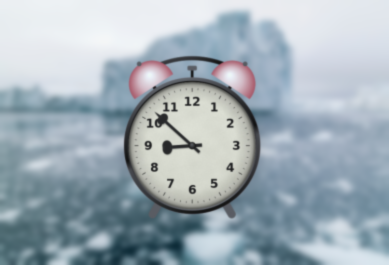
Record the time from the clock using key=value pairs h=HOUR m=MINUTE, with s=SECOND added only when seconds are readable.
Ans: h=8 m=52
